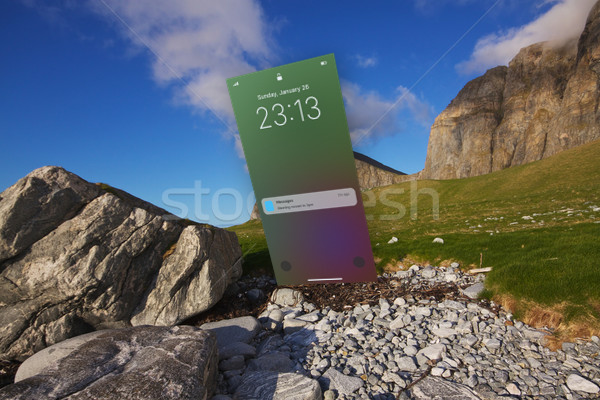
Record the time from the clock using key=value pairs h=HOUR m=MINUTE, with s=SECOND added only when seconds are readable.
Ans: h=23 m=13
